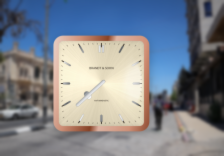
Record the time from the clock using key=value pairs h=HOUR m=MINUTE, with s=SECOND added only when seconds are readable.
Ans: h=7 m=38
